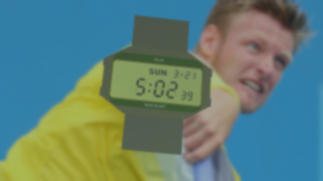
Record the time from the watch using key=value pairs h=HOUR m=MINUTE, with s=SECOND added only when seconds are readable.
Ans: h=5 m=2
